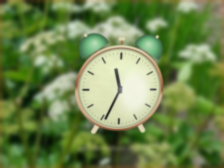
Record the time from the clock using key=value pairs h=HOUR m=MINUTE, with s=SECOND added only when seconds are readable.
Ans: h=11 m=34
